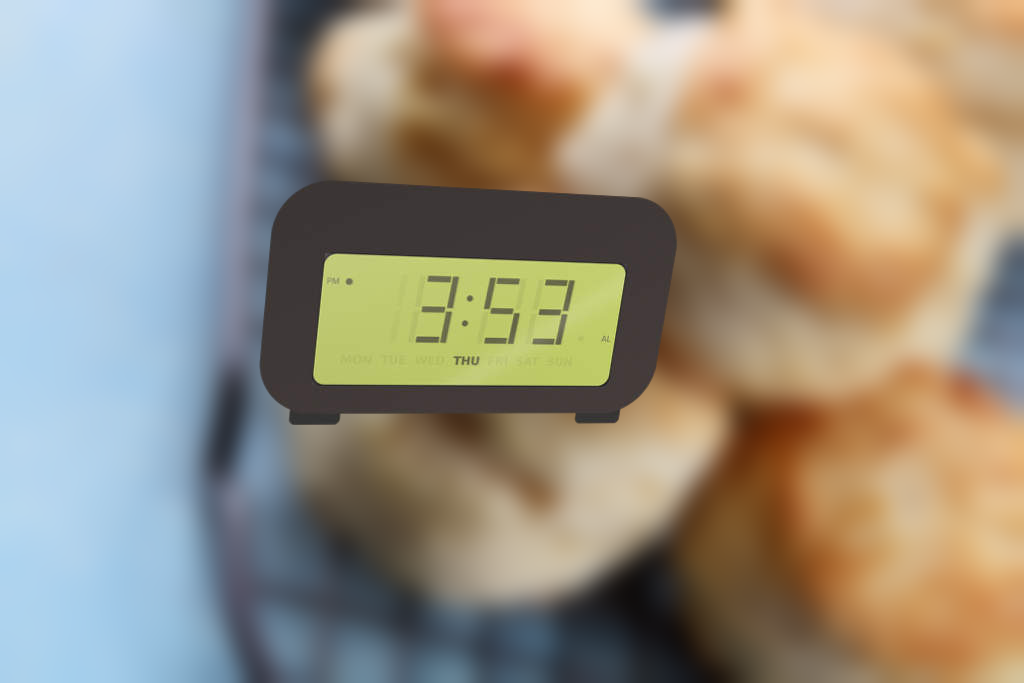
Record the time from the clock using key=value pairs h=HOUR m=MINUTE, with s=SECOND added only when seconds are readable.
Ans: h=3 m=53
